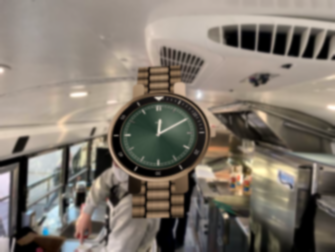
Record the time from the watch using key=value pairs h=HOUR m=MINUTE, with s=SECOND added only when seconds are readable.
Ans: h=12 m=10
